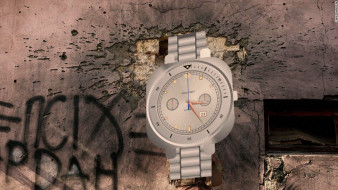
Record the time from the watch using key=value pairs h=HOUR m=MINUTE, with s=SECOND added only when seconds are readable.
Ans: h=3 m=25
